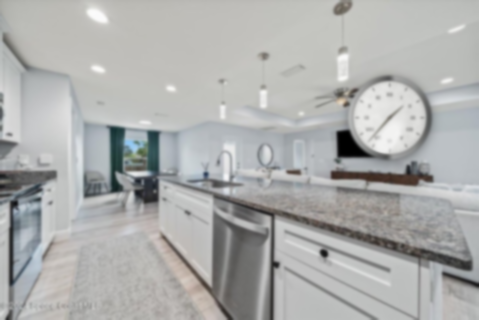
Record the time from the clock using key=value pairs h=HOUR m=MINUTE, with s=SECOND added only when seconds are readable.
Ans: h=1 m=37
